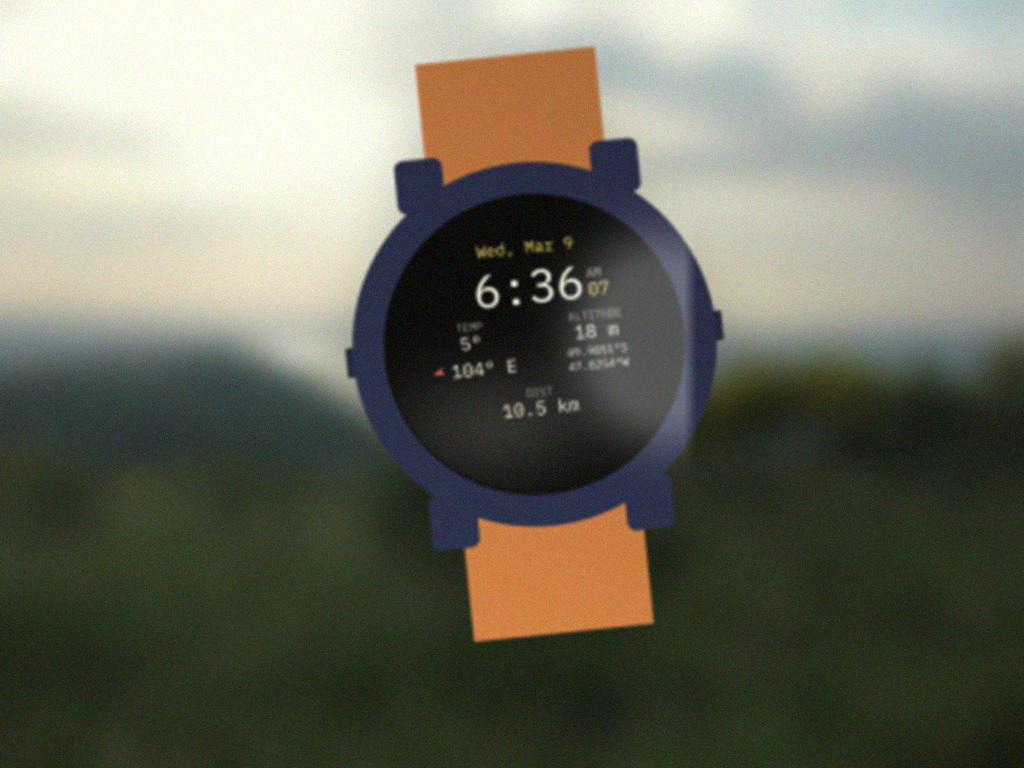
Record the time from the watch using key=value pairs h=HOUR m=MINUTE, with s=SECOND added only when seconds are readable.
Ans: h=6 m=36
